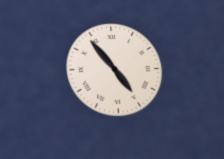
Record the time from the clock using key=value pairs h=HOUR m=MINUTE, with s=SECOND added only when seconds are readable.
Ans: h=4 m=54
